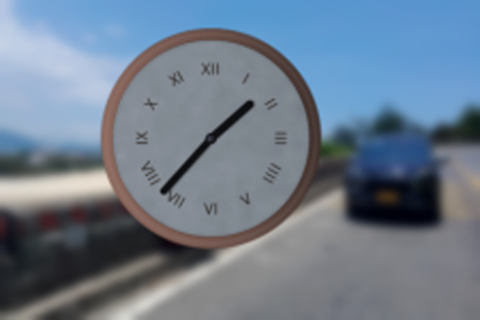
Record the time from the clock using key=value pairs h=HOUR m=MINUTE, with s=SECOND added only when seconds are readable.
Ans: h=1 m=37
